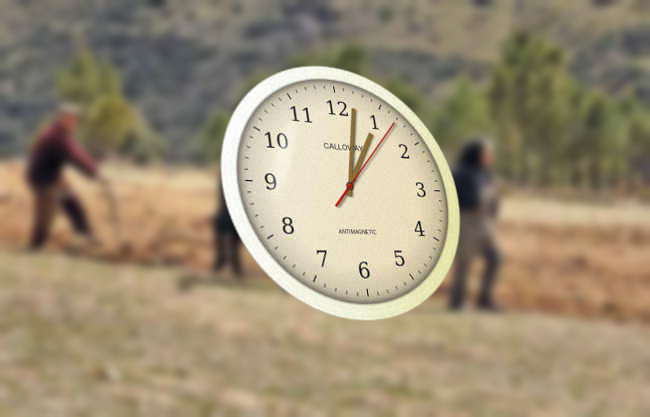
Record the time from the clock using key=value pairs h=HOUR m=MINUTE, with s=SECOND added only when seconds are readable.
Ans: h=1 m=2 s=7
